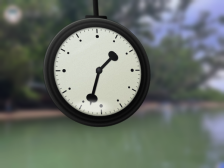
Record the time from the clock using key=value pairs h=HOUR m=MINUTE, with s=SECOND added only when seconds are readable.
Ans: h=1 m=33
